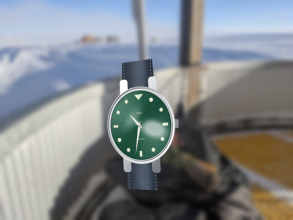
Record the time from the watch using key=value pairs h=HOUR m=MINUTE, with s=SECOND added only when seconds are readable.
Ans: h=10 m=32
